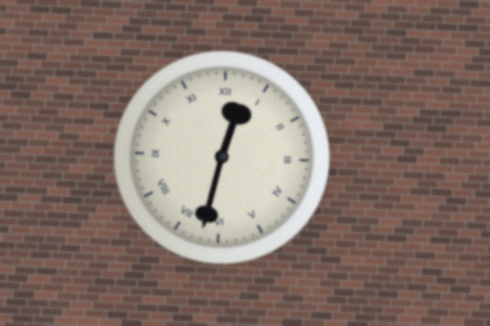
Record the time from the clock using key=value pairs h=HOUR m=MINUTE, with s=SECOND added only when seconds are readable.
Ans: h=12 m=32
